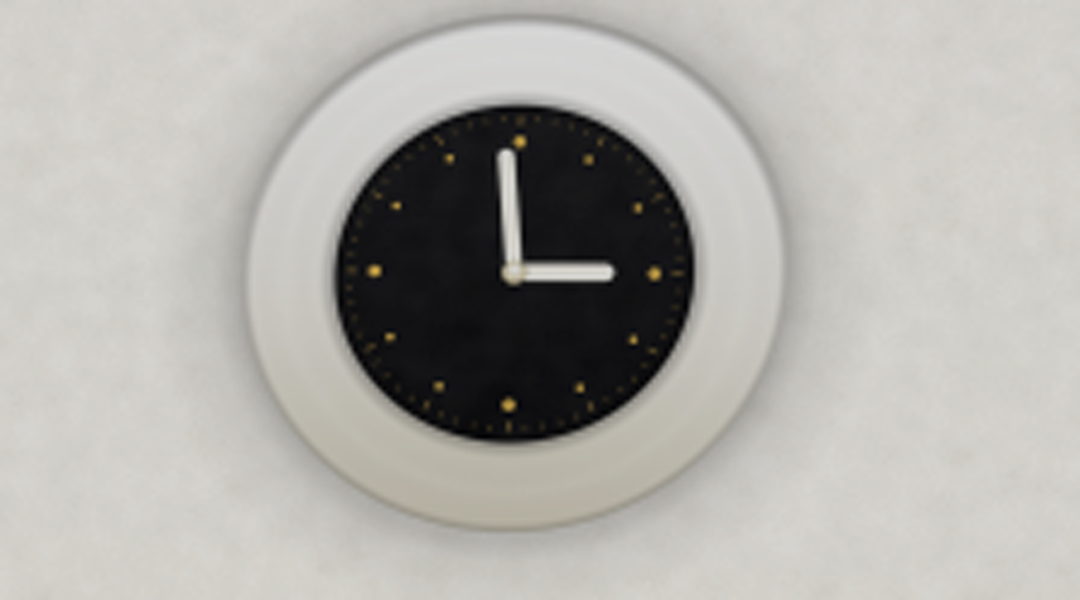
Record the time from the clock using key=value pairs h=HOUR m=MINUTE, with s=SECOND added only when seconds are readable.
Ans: h=2 m=59
